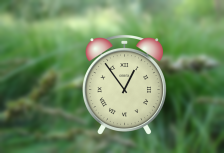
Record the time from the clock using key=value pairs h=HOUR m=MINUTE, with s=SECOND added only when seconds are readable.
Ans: h=12 m=54
